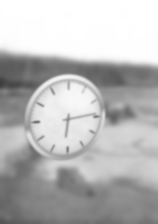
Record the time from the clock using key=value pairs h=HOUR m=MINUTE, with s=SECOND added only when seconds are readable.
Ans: h=6 m=14
